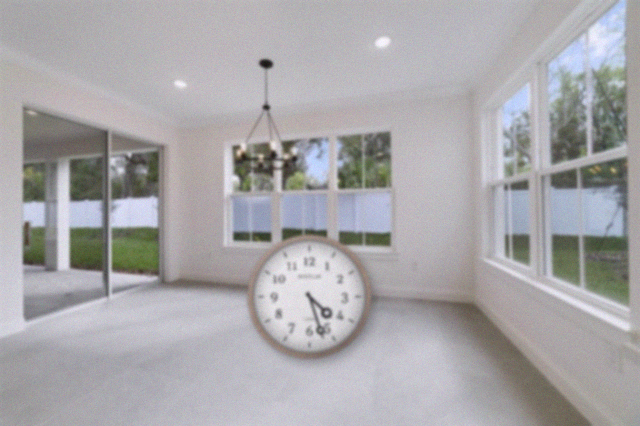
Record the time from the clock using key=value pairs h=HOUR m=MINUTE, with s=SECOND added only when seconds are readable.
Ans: h=4 m=27
